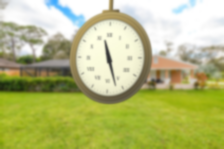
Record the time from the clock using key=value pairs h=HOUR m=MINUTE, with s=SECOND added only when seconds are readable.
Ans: h=11 m=27
